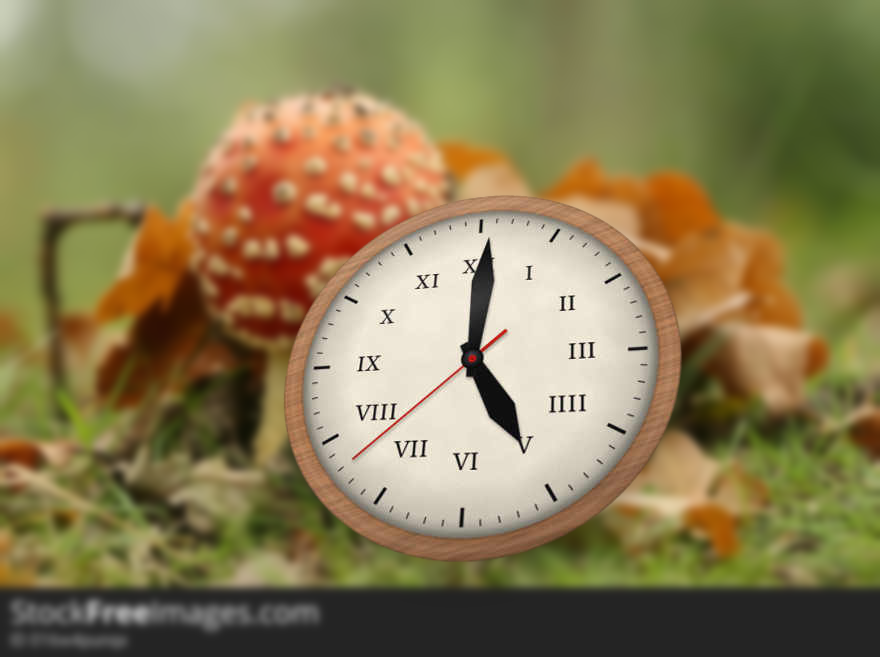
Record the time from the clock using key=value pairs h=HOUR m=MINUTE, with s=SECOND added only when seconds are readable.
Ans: h=5 m=0 s=38
